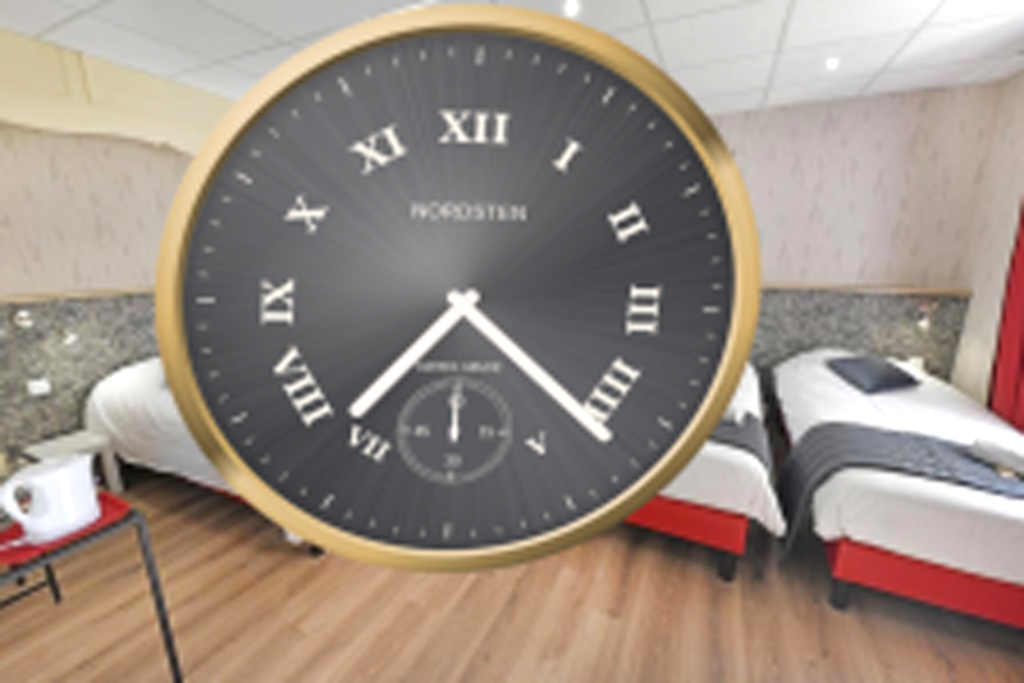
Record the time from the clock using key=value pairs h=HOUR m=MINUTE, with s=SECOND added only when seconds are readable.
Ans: h=7 m=22
